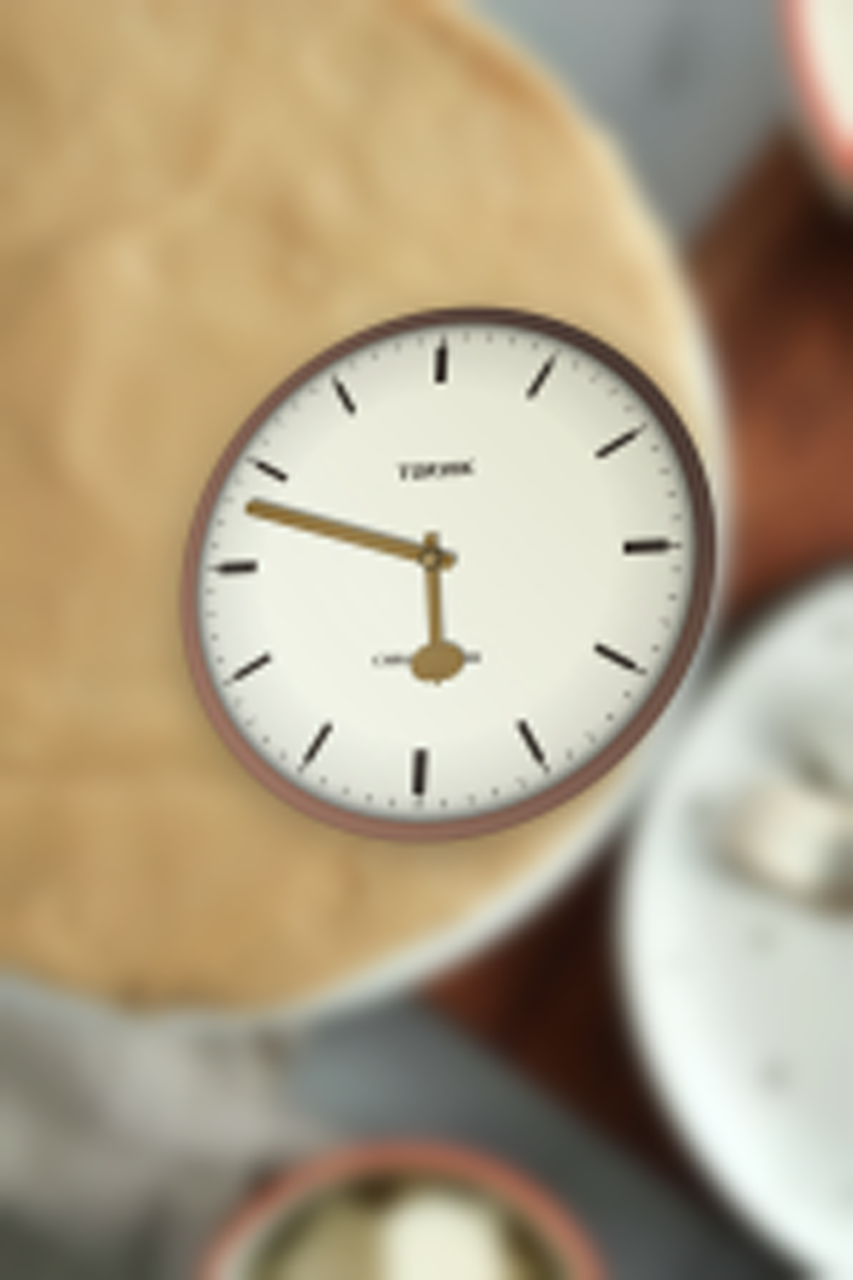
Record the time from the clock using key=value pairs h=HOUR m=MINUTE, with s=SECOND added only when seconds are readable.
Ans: h=5 m=48
